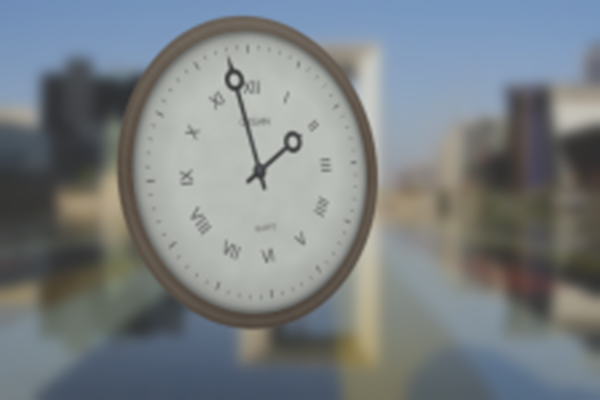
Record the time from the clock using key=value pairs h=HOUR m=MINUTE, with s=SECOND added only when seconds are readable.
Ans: h=1 m=58
